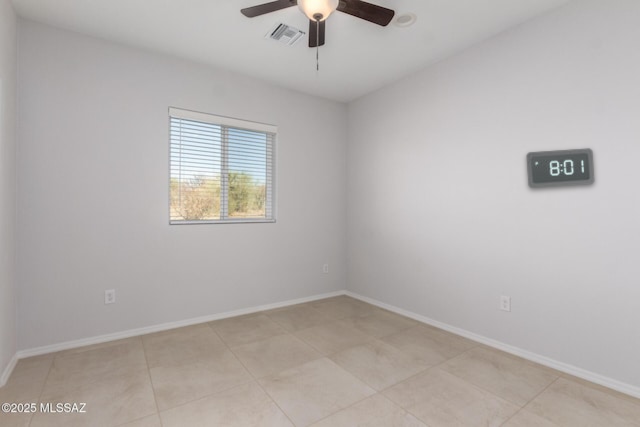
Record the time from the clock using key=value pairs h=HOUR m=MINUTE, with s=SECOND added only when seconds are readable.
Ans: h=8 m=1
